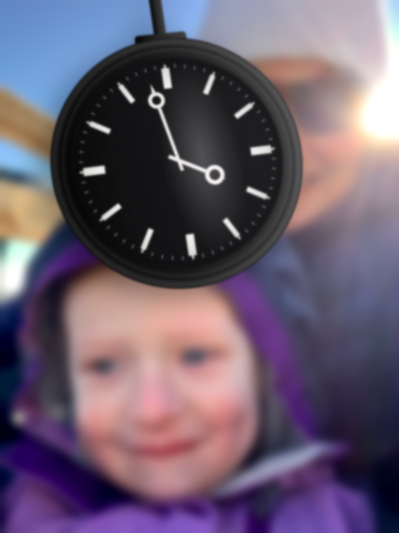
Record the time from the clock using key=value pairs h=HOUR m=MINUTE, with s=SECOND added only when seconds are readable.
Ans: h=3 m=58
